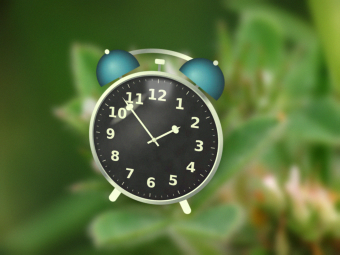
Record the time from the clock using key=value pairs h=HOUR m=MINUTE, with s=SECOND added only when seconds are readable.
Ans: h=1 m=53
